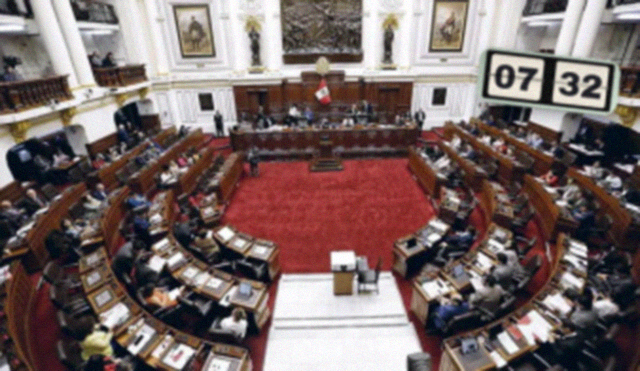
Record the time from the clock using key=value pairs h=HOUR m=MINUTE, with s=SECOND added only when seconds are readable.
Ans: h=7 m=32
